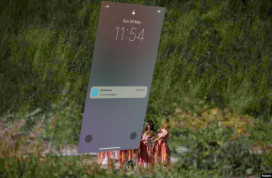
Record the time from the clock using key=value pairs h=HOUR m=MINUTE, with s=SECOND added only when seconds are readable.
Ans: h=11 m=54
